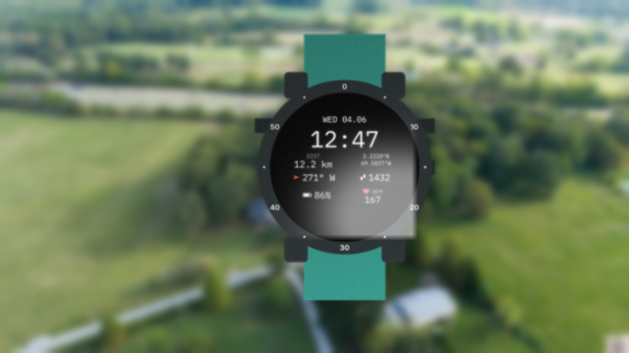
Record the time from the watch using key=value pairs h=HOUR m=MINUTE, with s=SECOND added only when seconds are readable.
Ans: h=12 m=47
